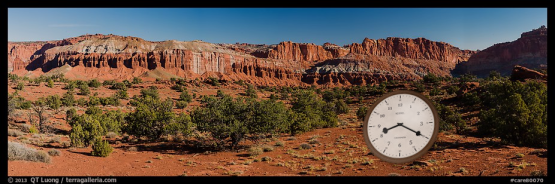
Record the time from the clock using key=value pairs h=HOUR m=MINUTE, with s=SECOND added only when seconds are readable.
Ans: h=8 m=20
